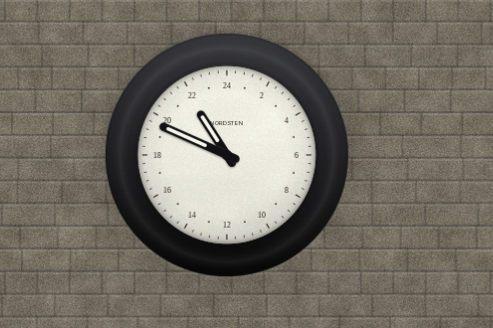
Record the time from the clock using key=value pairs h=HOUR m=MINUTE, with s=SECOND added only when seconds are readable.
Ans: h=21 m=49
